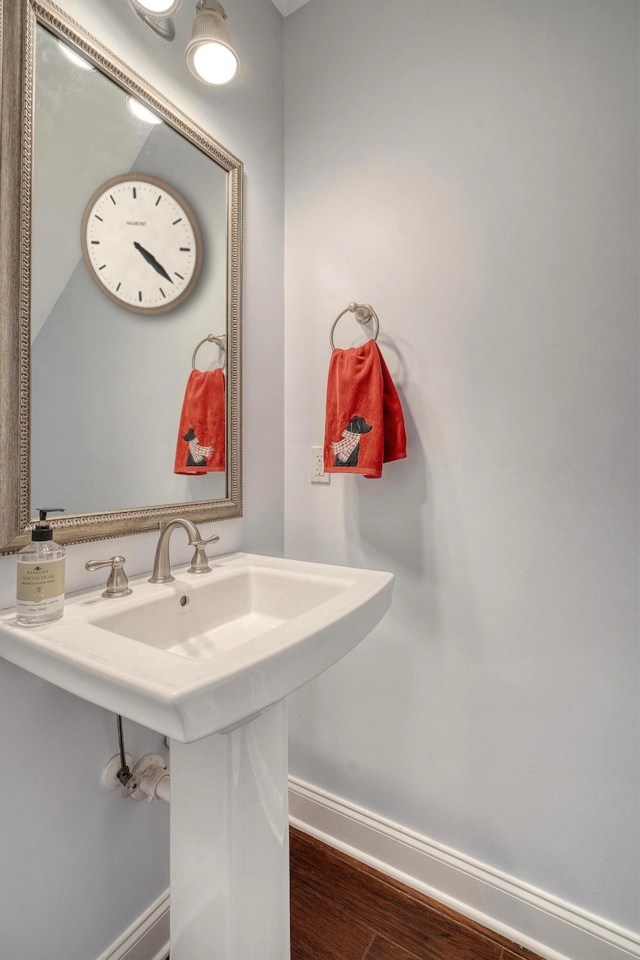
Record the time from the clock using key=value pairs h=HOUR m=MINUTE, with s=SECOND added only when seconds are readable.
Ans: h=4 m=22
